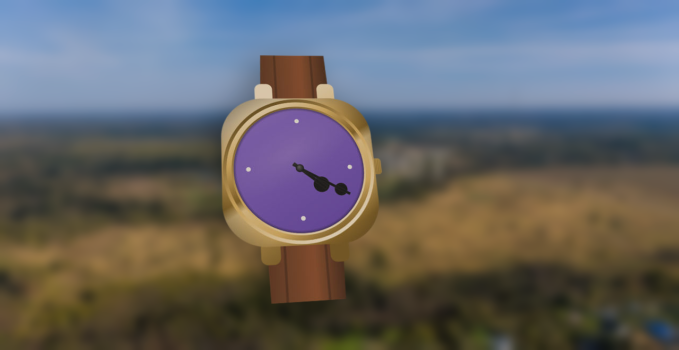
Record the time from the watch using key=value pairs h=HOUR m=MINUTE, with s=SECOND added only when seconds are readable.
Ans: h=4 m=20
